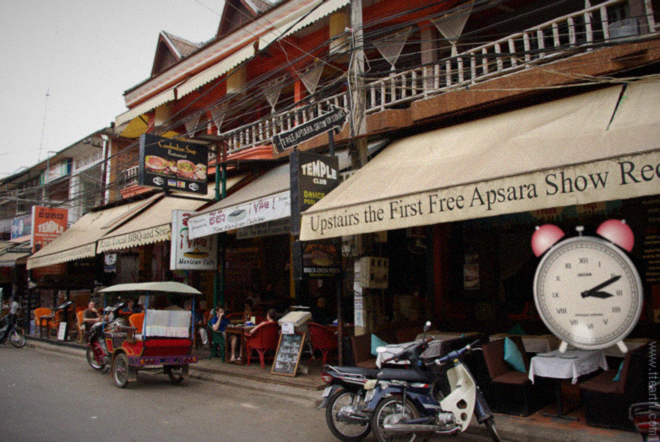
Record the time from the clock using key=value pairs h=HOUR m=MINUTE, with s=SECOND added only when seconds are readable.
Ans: h=3 m=11
